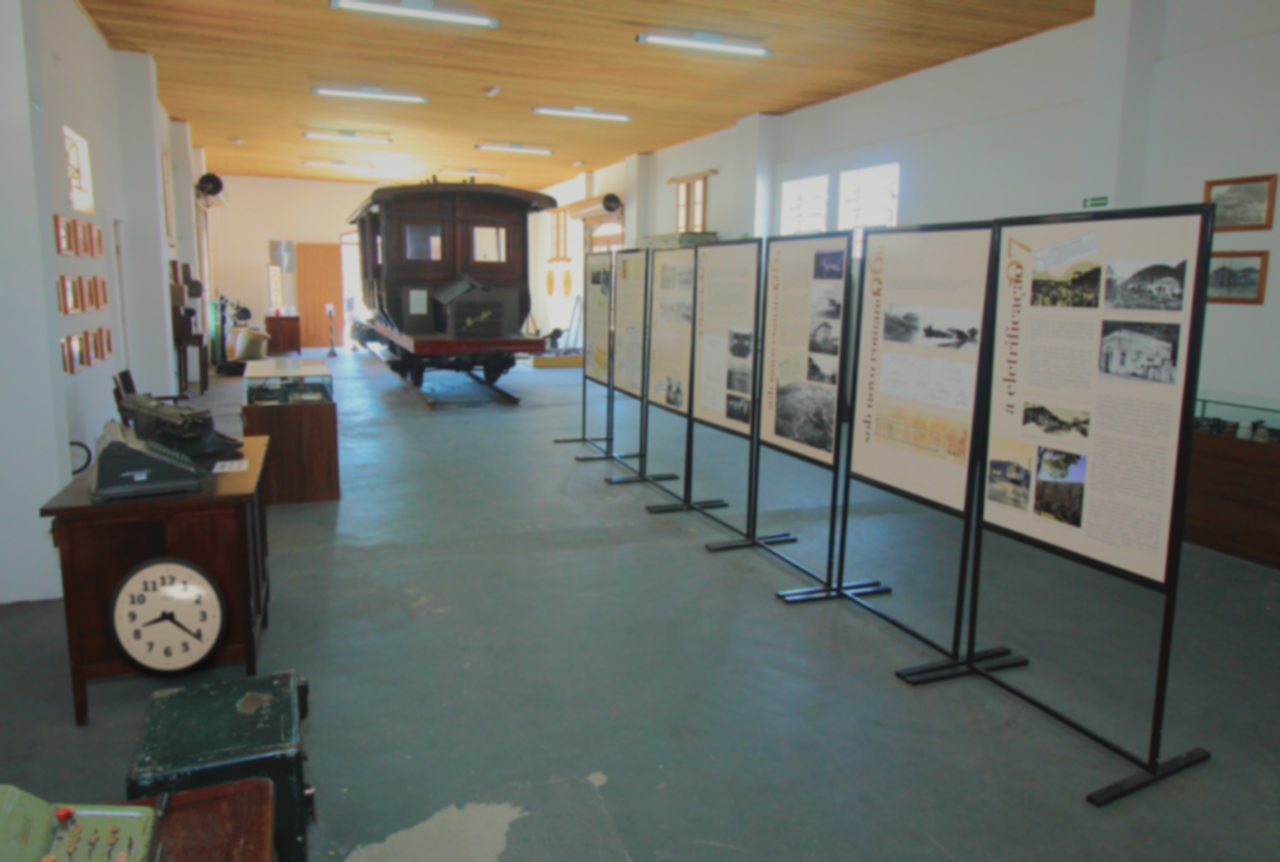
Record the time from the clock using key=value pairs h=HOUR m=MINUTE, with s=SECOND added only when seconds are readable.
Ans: h=8 m=21
